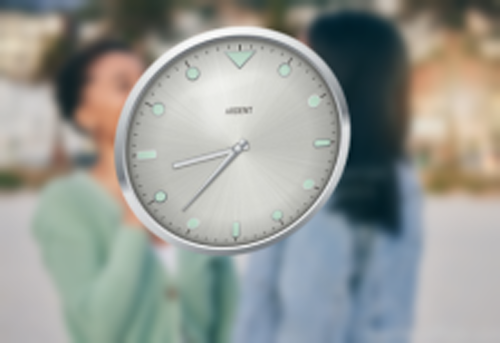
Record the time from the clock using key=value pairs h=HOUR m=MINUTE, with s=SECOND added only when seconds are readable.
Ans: h=8 m=37
